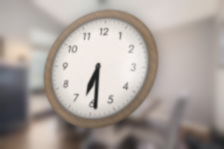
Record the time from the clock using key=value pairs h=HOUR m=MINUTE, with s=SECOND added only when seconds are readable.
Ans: h=6 m=29
